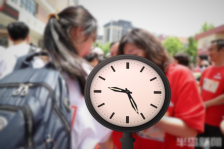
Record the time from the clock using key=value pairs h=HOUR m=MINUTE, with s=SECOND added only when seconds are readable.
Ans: h=9 m=26
